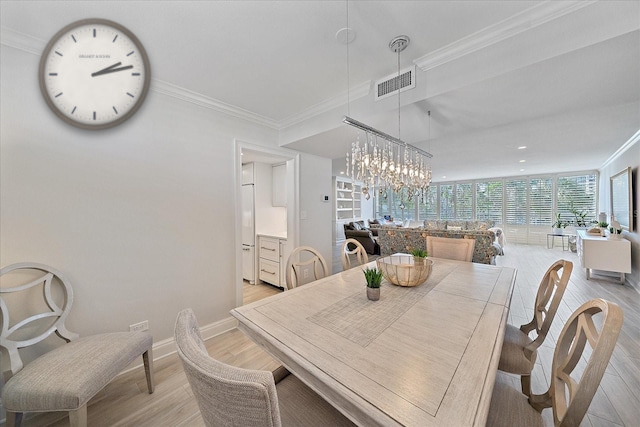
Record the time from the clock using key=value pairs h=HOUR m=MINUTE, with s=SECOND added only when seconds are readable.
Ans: h=2 m=13
